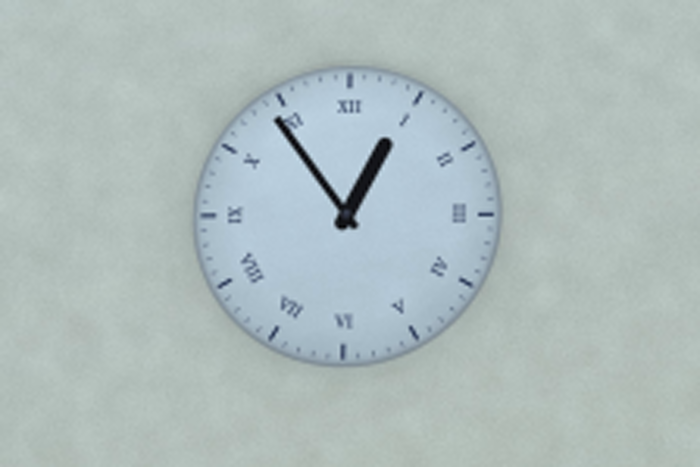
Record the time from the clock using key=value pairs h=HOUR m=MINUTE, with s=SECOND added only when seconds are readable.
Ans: h=12 m=54
